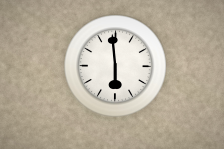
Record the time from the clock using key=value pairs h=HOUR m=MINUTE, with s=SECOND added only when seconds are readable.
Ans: h=5 m=59
